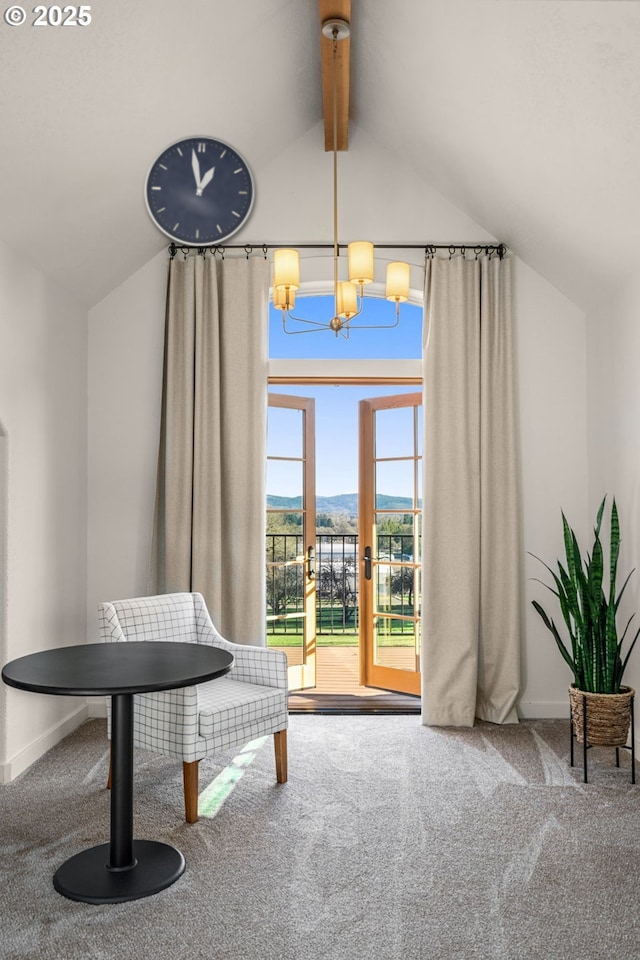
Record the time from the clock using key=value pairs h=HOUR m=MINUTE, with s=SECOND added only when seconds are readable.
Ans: h=12 m=58
